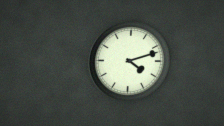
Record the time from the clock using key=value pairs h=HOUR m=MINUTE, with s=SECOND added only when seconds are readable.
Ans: h=4 m=12
